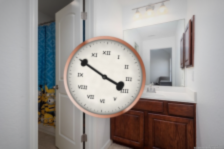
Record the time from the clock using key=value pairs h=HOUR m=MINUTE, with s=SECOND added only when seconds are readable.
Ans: h=3 m=50
